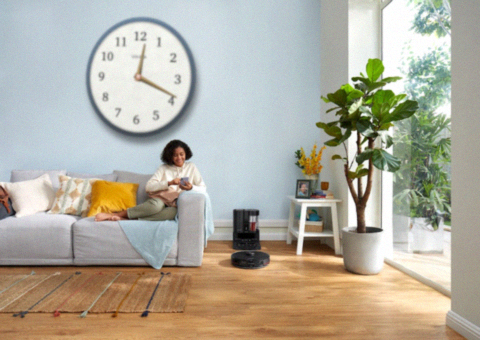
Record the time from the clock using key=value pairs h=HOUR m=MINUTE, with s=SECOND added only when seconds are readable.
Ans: h=12 m=19
